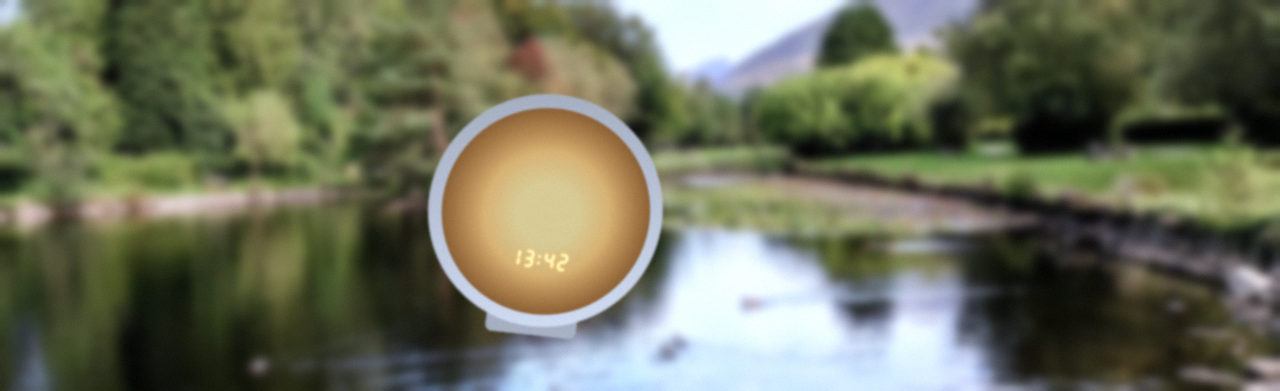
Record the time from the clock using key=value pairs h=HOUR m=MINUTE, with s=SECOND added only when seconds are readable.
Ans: h=13 m=42
